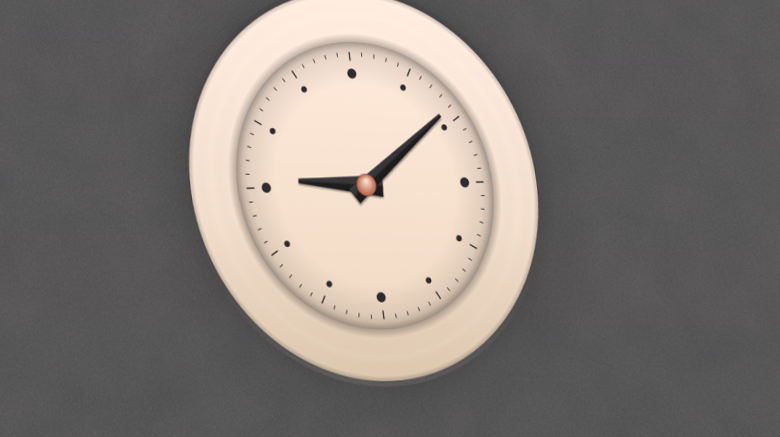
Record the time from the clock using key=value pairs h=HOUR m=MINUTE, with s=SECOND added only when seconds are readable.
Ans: h=9 m=9
